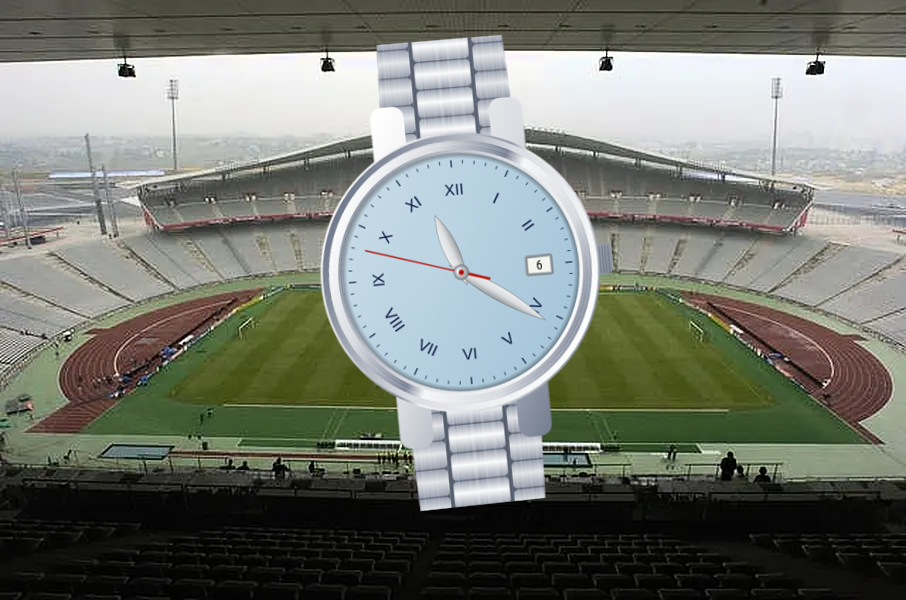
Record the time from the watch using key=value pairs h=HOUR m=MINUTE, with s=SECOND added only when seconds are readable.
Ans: h=11 m=20 s=48
